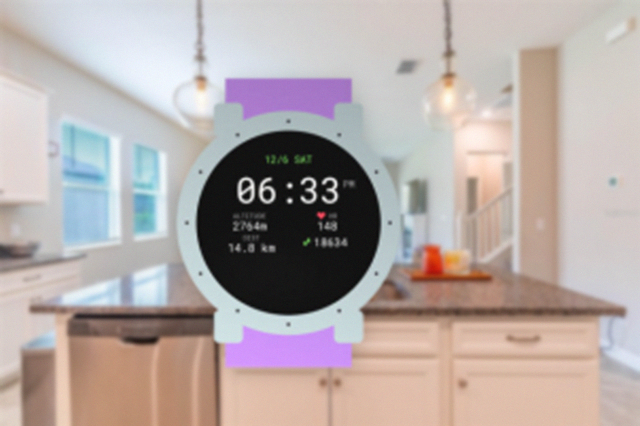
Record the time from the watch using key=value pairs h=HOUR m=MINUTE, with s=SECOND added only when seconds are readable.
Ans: h=6 m=33
